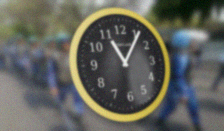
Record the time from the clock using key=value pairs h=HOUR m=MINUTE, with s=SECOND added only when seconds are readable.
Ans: h=11 m=6
